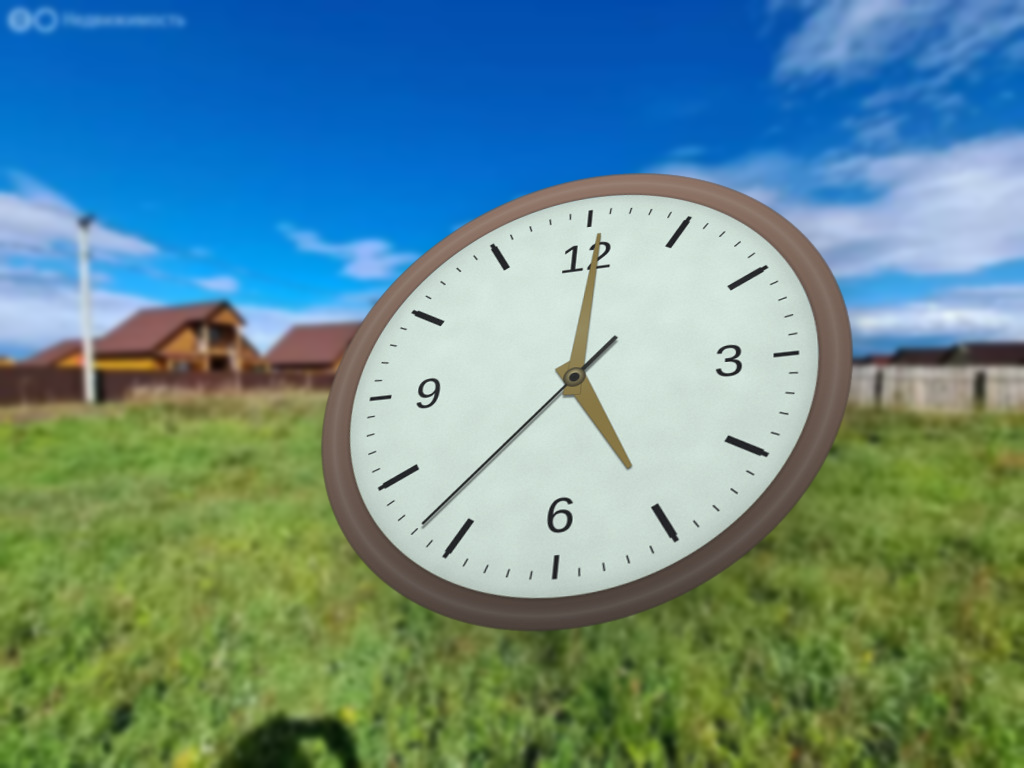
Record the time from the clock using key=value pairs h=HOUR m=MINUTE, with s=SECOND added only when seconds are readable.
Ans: h=5 m=0 s=37
